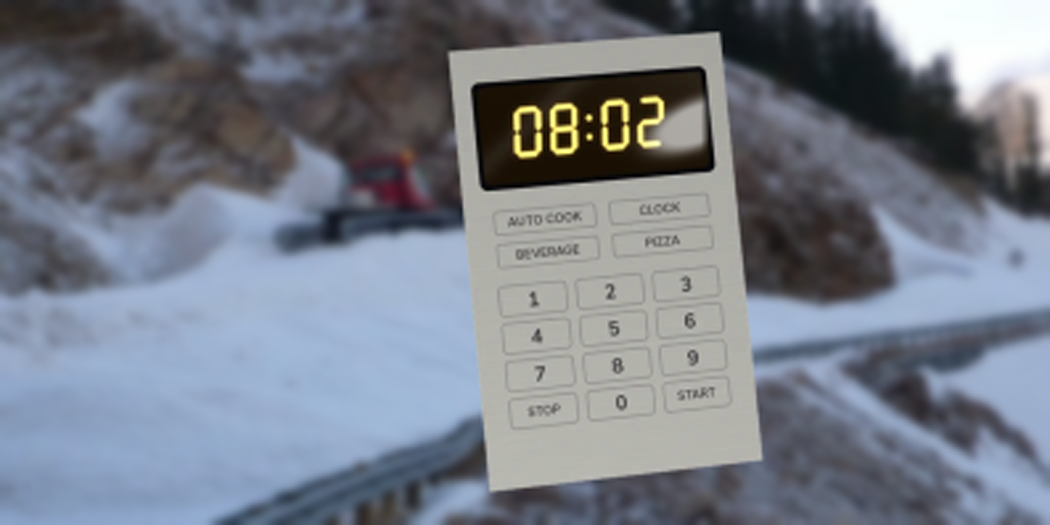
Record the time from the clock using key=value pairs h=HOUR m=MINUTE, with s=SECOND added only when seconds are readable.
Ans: h=8 m=2
